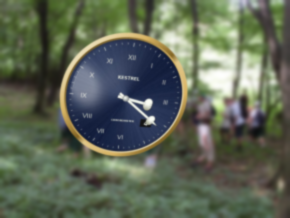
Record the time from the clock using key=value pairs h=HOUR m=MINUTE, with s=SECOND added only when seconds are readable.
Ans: h=3 m=21
